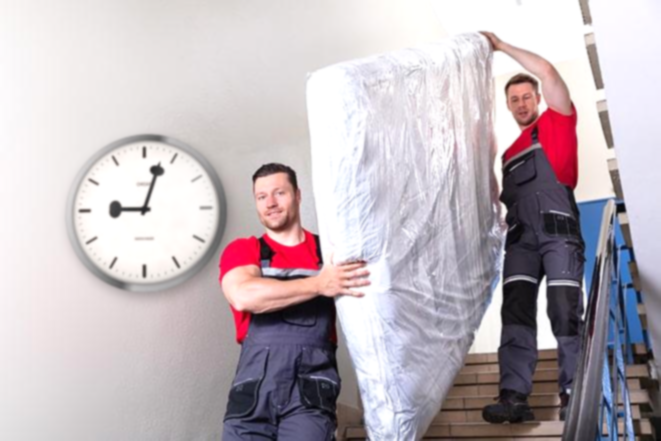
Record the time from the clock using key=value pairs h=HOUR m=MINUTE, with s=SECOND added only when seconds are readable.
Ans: h=9 m=3
